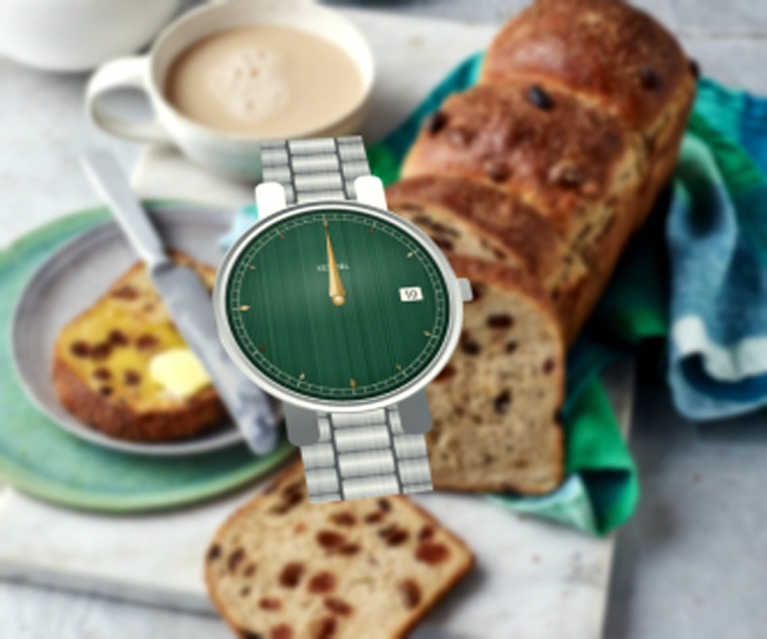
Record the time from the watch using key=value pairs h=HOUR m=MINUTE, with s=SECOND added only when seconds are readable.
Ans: h=12 m=0
